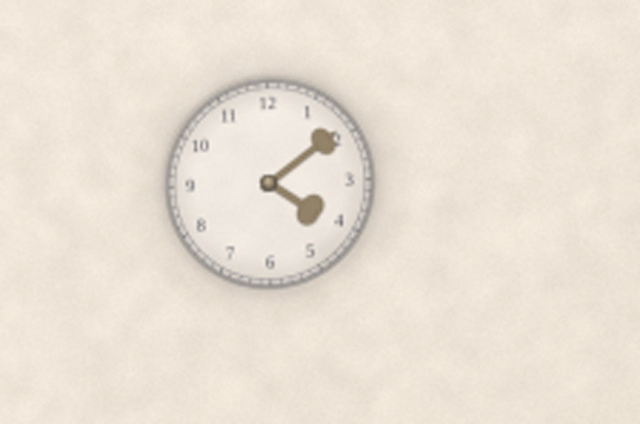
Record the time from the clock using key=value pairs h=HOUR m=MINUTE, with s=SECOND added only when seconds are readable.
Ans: h=4 m=9
